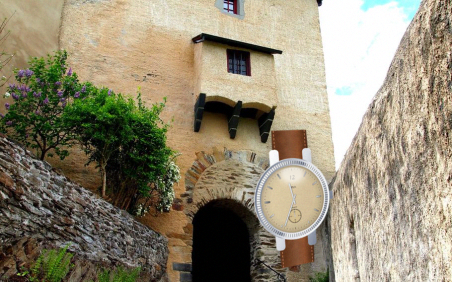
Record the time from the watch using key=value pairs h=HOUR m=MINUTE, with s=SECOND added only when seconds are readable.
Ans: h=11 m=34
